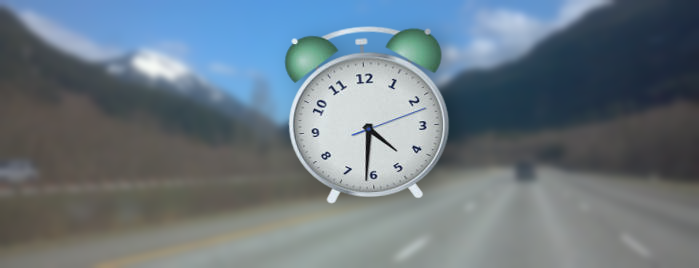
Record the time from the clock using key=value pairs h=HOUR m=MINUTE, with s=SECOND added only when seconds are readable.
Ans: h=4 m=31 s=12
